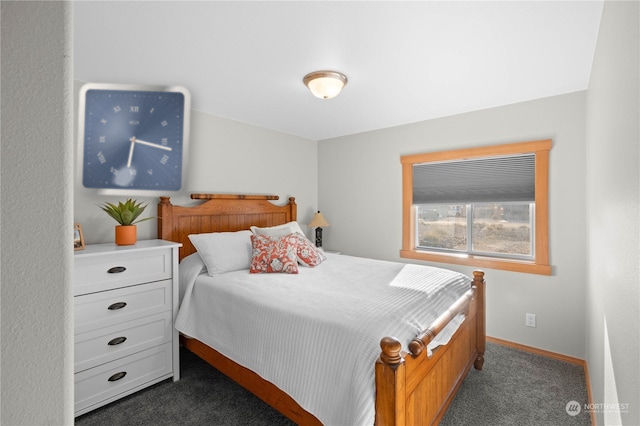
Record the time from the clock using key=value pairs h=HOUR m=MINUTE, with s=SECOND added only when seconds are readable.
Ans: h=6 m=17
